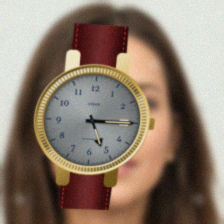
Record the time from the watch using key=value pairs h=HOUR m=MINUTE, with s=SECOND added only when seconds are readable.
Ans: h=5 m=15
